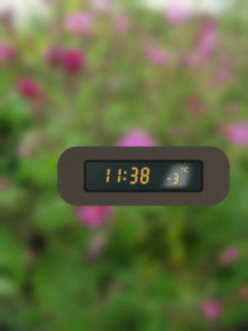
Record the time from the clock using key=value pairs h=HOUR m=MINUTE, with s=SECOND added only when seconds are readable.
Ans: h=11 m=38
